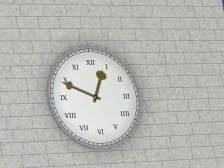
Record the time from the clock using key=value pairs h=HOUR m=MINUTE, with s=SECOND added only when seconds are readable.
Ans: h=12 m=49
